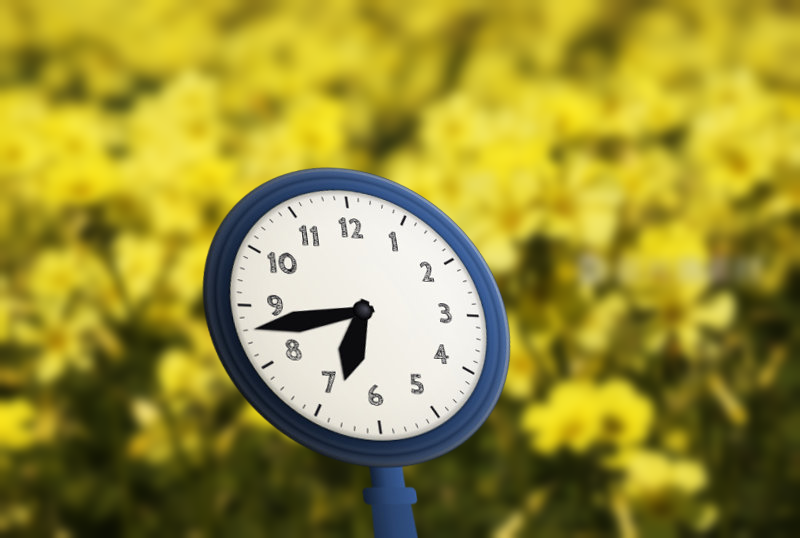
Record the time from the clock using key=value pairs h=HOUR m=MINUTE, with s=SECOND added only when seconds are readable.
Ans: h=6 m=43
